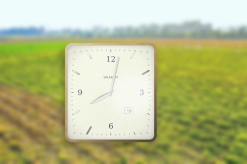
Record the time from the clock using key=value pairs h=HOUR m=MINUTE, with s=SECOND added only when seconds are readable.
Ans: h=8 m=2
